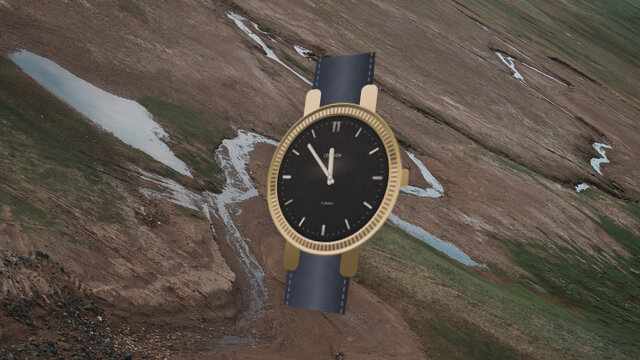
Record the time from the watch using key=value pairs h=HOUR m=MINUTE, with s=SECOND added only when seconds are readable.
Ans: h=11 m=53
